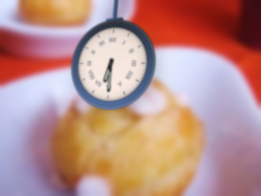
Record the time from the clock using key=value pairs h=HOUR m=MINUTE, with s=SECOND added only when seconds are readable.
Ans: h=6 m=30
